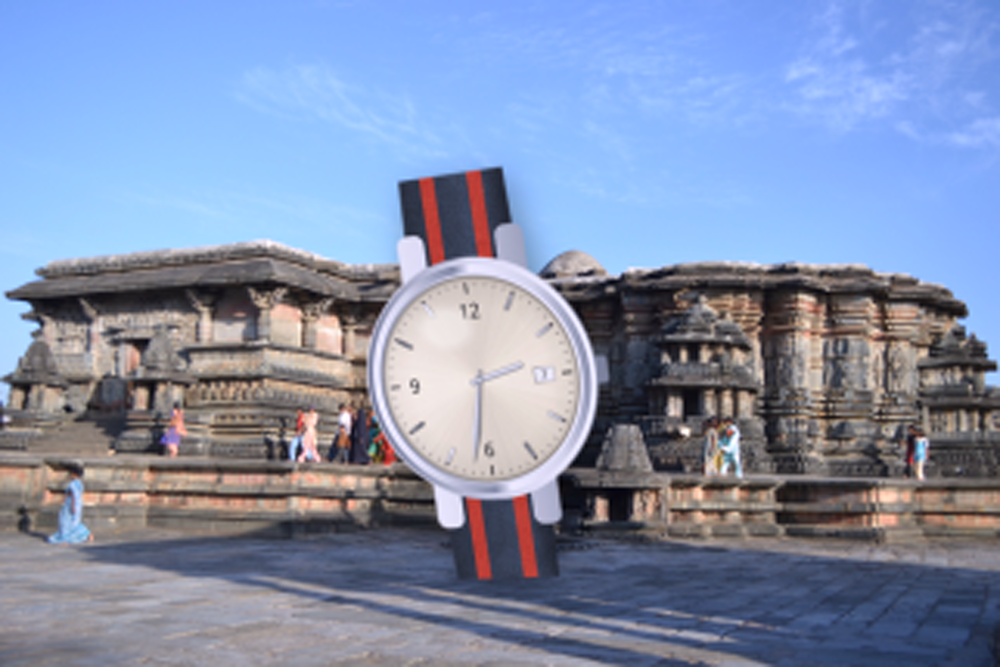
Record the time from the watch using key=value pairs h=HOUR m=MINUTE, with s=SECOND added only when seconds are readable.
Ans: h=2 m=32
